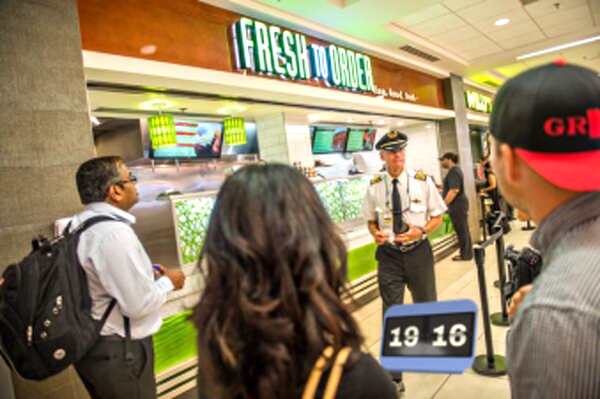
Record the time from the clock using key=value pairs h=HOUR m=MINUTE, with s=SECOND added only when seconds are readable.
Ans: h=19 m=16
